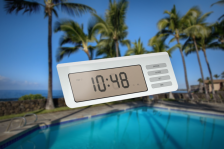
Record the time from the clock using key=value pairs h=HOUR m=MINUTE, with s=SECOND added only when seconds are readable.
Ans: h=10 m=48
